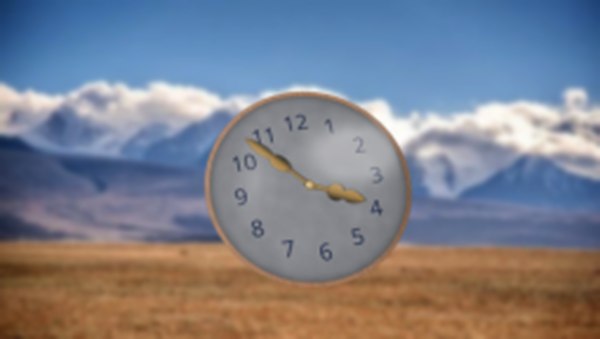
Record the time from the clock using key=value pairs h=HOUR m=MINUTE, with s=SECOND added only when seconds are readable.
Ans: h=3 m=53
